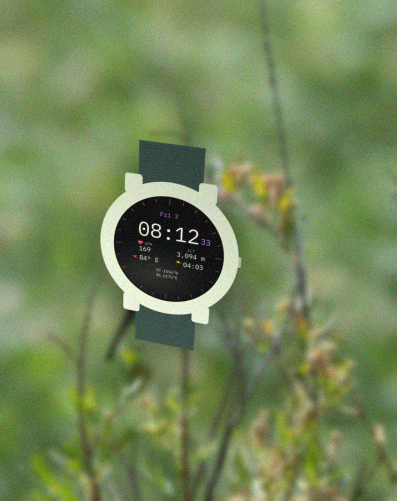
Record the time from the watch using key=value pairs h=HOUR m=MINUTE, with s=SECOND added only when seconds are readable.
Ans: h=8 m=12 s=33
